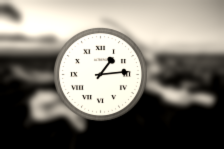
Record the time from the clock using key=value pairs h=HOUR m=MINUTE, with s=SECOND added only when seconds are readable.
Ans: h=1 m=14
